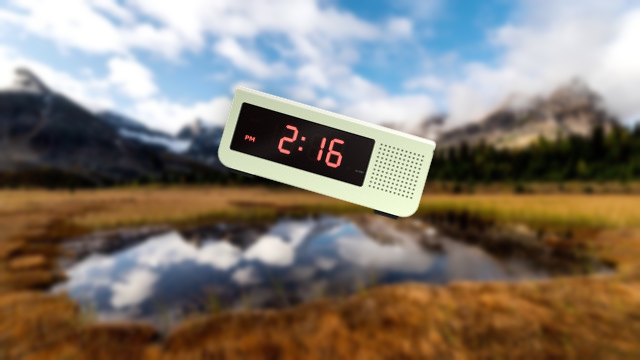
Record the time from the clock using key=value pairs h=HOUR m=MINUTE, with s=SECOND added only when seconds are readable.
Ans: h=2 m=16
